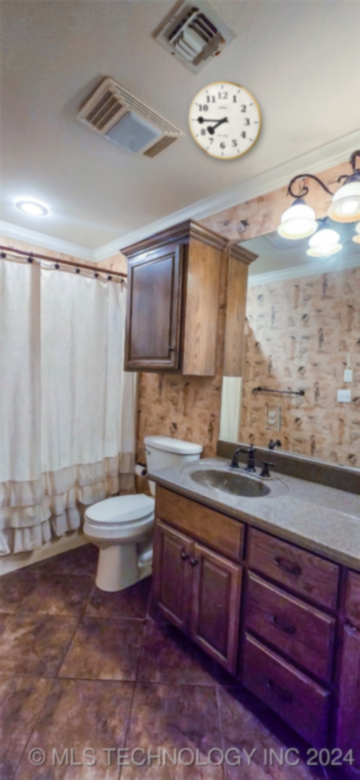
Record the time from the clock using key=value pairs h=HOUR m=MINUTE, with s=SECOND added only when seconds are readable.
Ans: h=7 m=45
